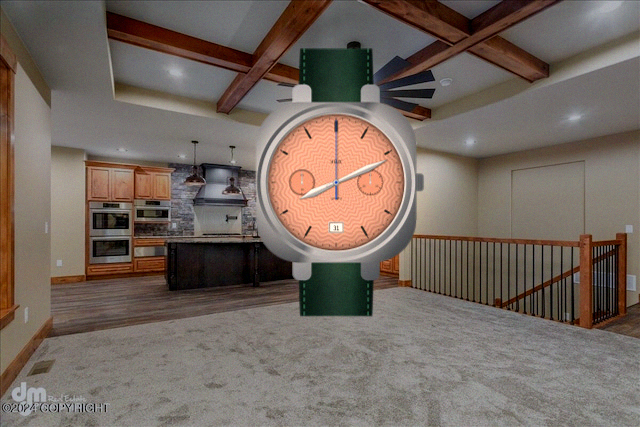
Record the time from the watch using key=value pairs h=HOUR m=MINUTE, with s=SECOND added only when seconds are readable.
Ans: h=8 m=11
